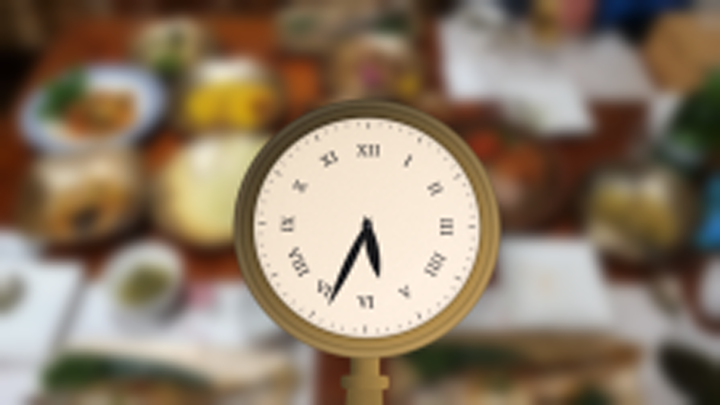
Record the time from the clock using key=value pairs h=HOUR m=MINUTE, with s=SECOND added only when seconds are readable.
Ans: h=5 m=34
